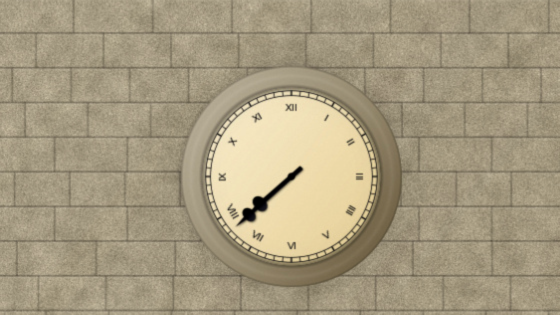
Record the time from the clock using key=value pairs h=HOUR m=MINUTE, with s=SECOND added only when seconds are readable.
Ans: h=7 m=38
